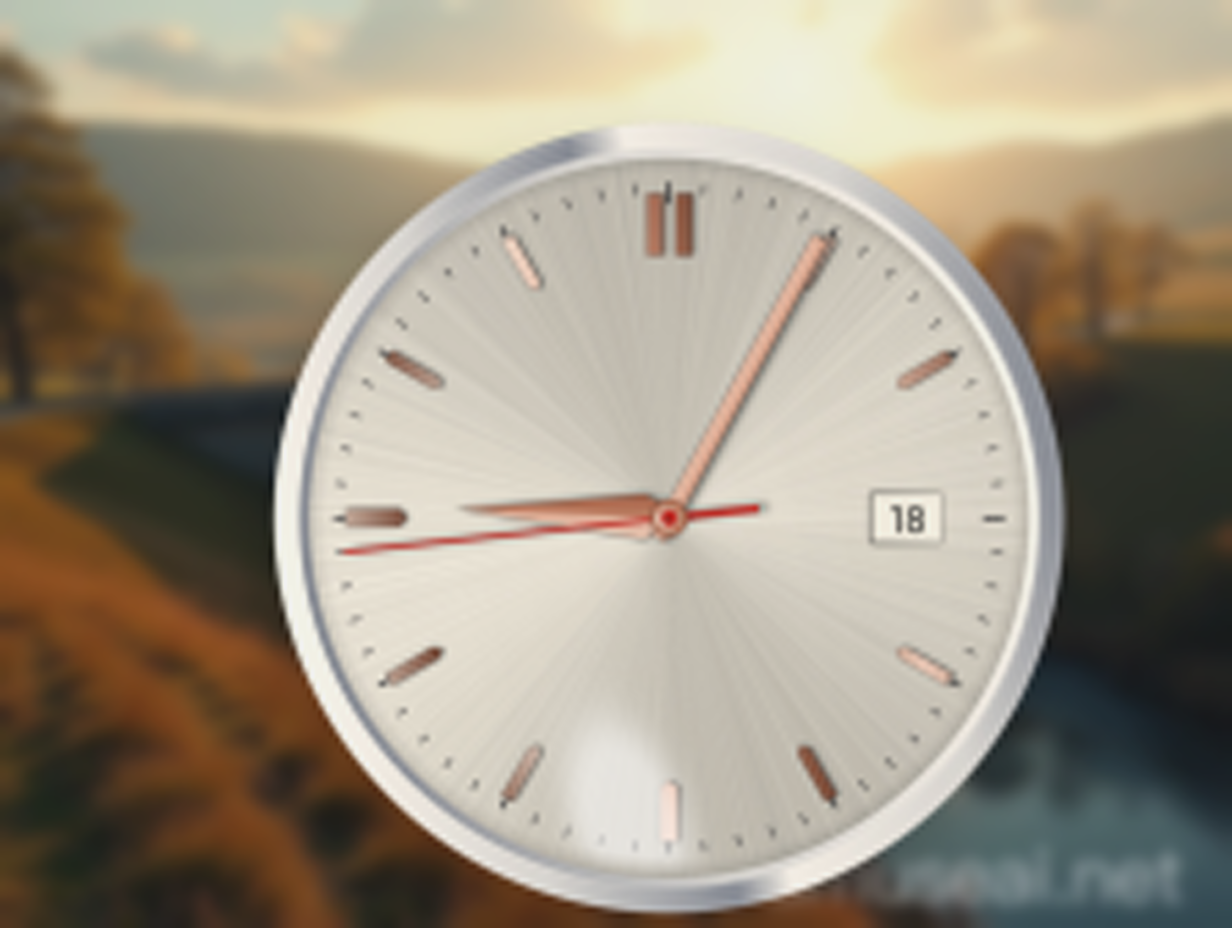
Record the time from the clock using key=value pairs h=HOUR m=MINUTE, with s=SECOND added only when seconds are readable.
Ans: h=9 m=4 s=44
